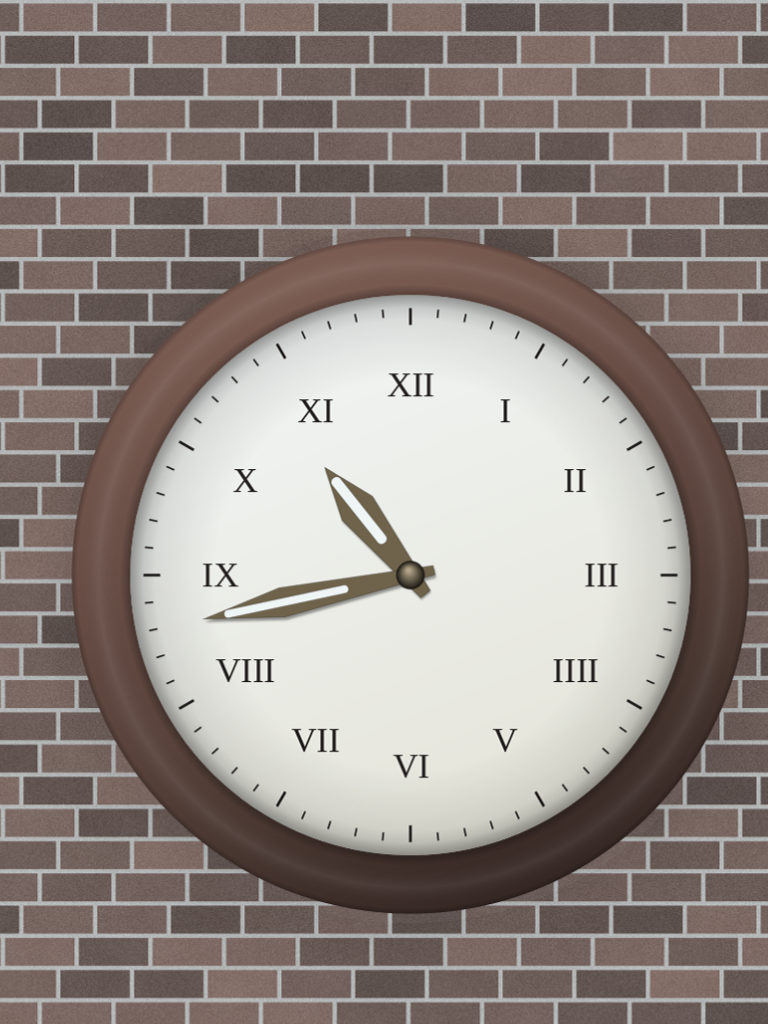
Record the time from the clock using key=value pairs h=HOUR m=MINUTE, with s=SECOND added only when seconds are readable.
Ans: h=10 m=43
